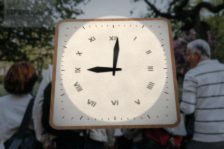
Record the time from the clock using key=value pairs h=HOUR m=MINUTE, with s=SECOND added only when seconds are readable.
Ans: h=9 m=1
